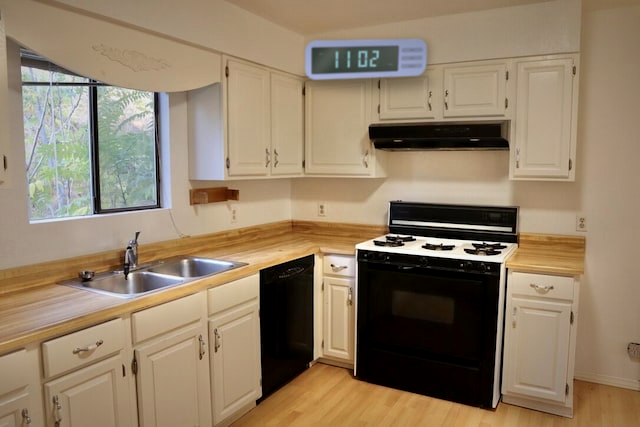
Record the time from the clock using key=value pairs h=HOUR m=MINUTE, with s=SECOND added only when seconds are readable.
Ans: h=11 m=2
